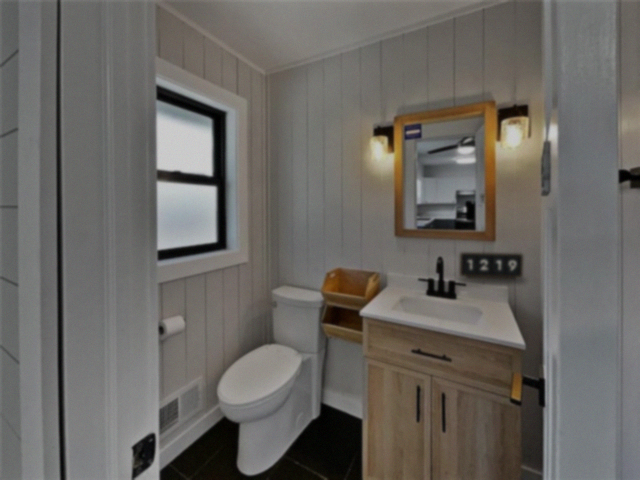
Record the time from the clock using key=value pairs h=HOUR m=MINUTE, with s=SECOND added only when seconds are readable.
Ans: h=12 m=19
